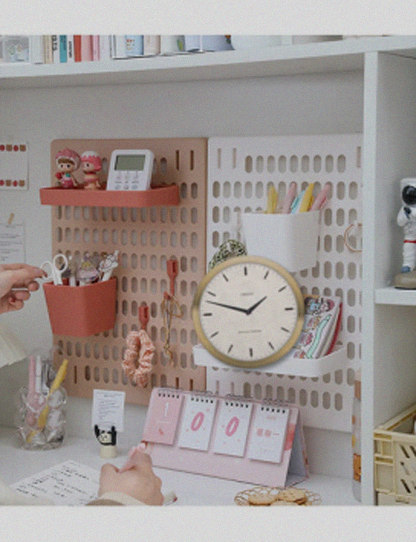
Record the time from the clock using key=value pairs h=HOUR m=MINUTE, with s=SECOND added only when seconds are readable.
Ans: h=1 m=48
